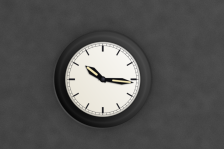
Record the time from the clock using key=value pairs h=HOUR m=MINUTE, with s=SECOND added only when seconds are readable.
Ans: h=10 m=16
